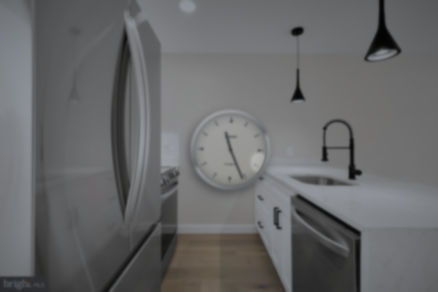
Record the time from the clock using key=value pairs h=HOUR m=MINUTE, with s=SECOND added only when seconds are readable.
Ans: h=11 m=26
